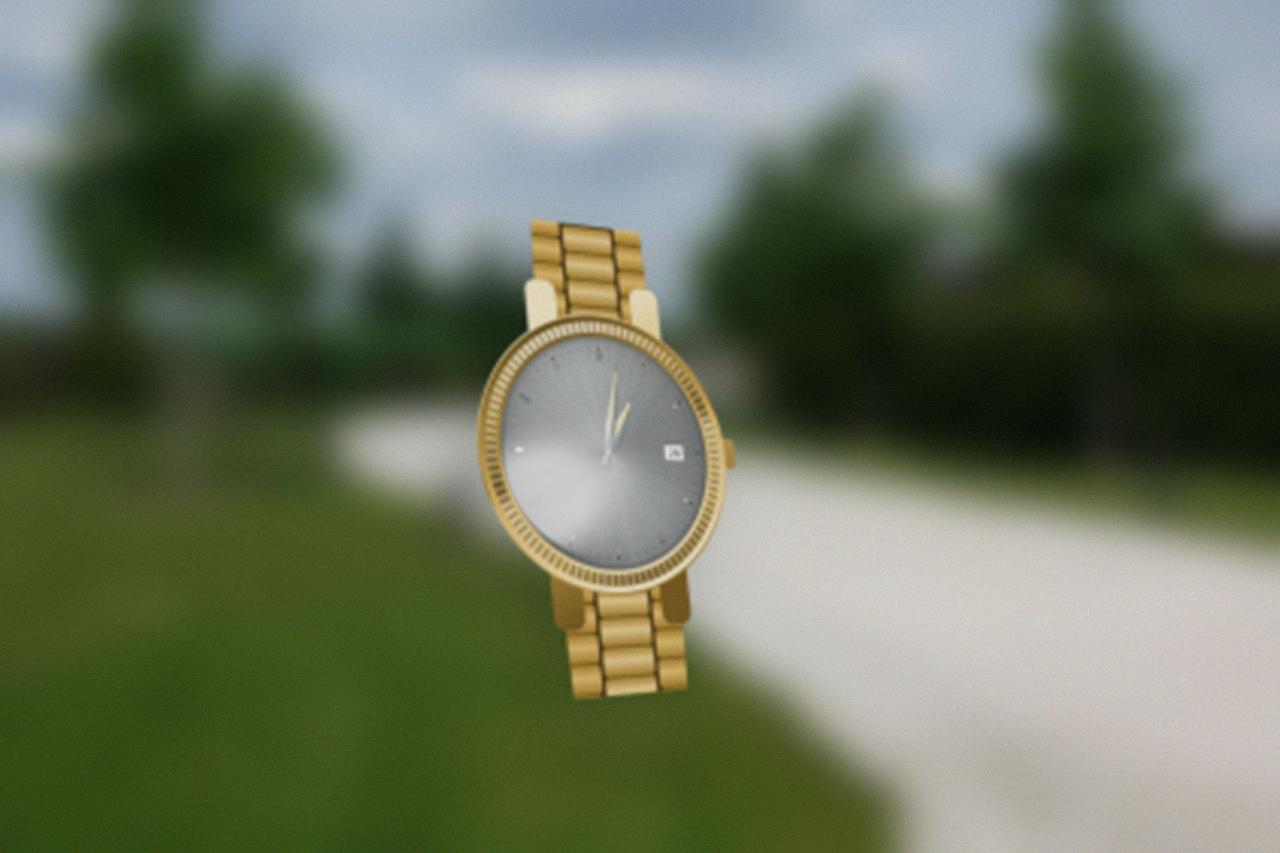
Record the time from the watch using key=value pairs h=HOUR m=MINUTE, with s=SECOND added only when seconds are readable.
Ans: h=1 m=2
